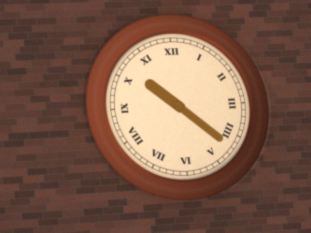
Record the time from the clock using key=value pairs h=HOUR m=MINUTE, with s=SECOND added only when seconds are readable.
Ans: h=10 m=22
